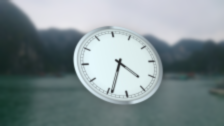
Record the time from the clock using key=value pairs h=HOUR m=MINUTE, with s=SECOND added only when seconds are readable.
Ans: h=4 m=34
